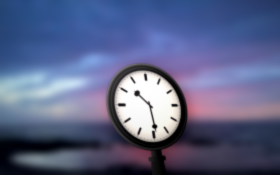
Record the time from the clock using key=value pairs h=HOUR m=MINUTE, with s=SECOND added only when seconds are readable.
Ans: h=10 m=29
